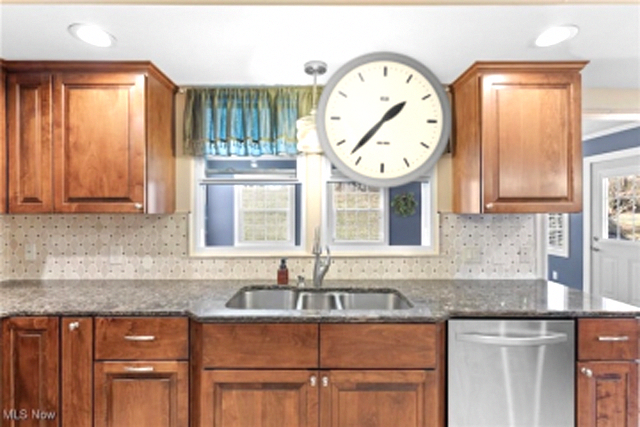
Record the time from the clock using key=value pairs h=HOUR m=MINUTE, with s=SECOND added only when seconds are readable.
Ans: h=1 m=37
